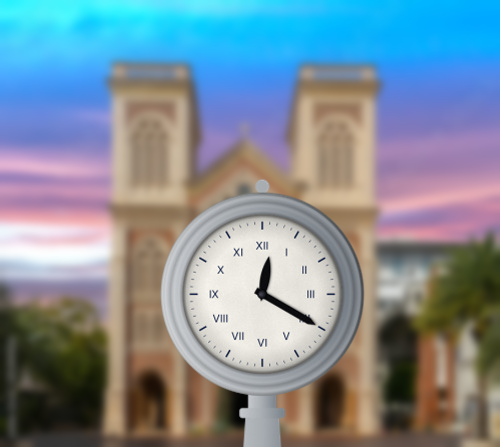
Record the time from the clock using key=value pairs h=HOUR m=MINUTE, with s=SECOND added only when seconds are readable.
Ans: h=12 m=20
